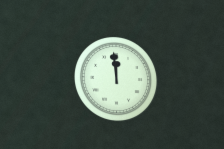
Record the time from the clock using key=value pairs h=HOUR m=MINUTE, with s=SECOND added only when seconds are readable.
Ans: h=11 m=59
